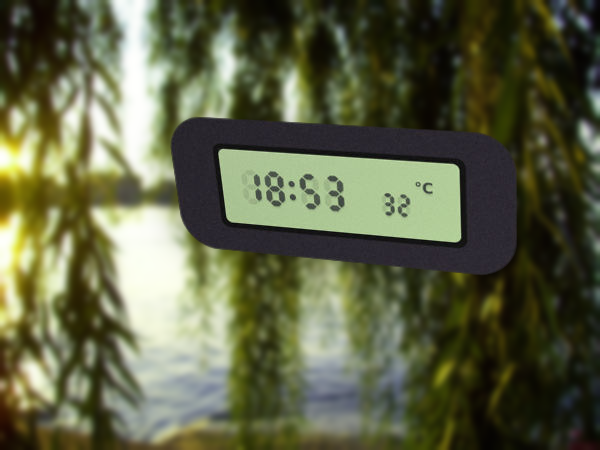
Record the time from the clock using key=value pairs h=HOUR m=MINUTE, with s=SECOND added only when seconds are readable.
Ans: h=18 m=53
